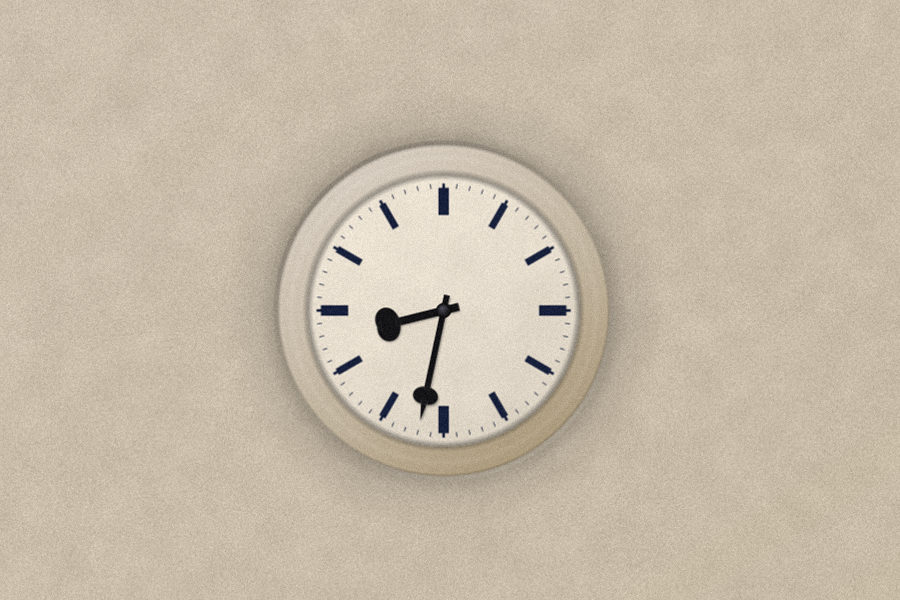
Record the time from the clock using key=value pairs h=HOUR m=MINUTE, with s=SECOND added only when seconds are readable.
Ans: h=8 m=32
